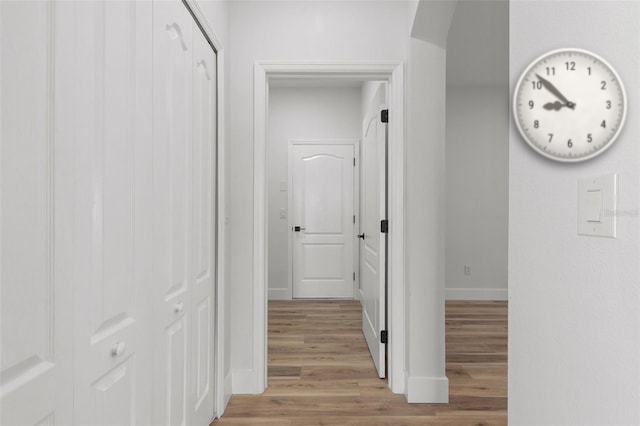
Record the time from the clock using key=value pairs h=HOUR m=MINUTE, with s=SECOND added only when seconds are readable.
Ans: h=8 m=52
